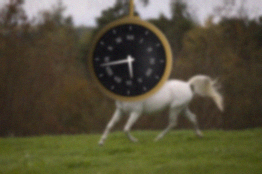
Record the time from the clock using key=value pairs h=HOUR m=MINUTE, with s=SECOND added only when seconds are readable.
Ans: h=5 m=43
